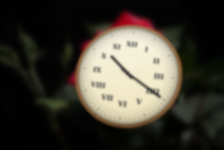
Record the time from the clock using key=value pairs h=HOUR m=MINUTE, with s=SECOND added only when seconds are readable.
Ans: h=10 m=20
